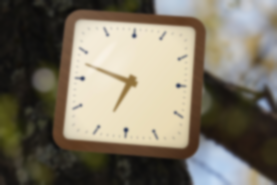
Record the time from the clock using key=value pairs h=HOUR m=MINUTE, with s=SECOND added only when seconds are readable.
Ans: h=6 m=48
